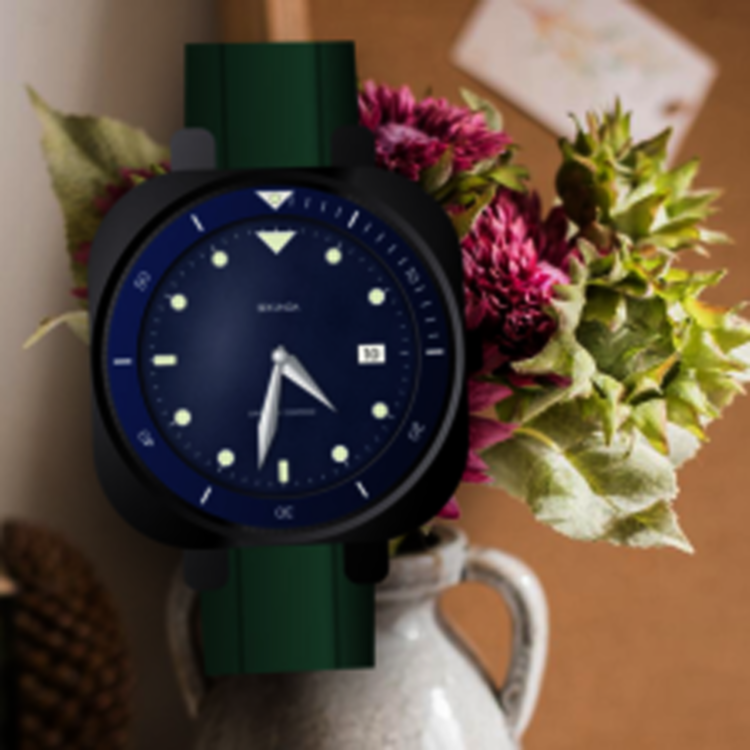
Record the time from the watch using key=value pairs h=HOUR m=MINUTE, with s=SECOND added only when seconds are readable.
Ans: h=4 m=32
